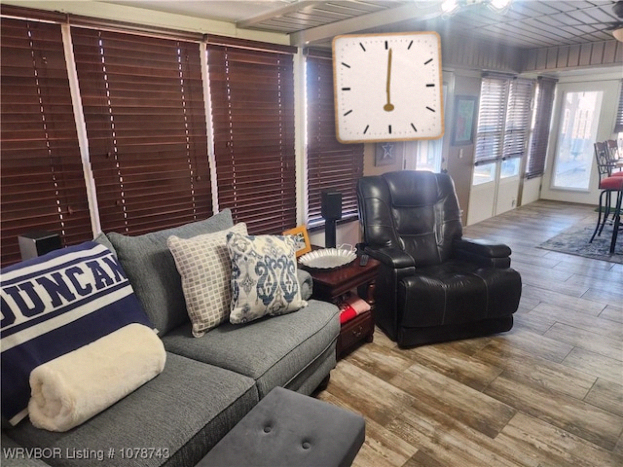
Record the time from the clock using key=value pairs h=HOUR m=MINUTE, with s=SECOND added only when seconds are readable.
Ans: h=6 m=1
